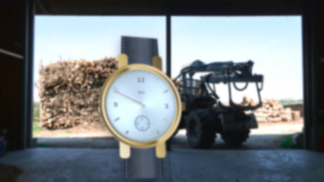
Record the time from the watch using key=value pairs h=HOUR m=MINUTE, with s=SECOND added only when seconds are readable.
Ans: h=9 m=49
